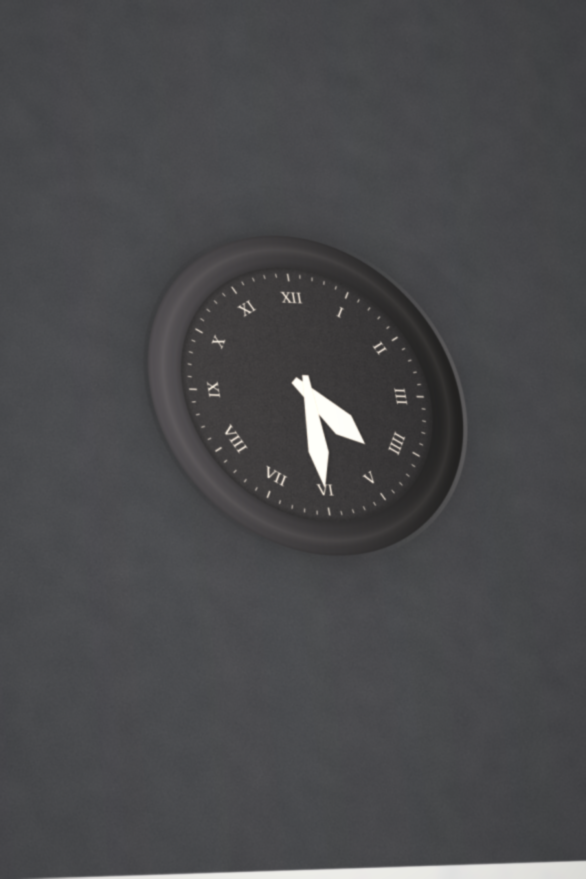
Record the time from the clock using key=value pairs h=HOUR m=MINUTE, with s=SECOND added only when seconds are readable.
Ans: h=4 m=30
